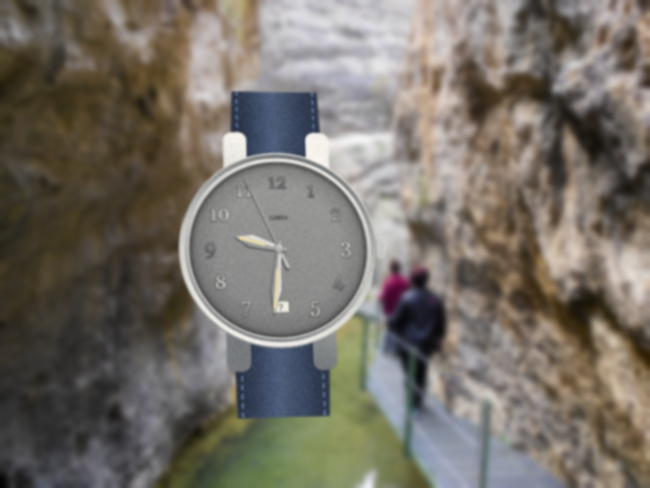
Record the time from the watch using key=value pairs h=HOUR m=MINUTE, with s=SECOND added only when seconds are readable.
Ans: h=9 m=30 s=56
